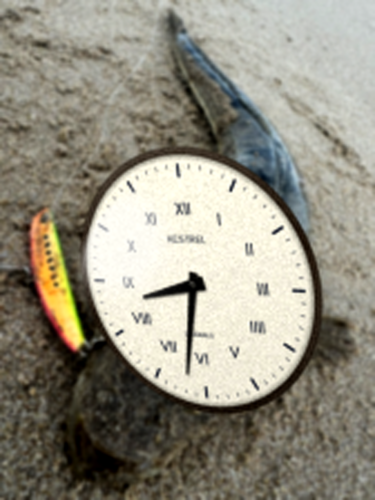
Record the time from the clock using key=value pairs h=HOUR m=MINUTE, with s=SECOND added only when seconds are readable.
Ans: h=8 m=32
